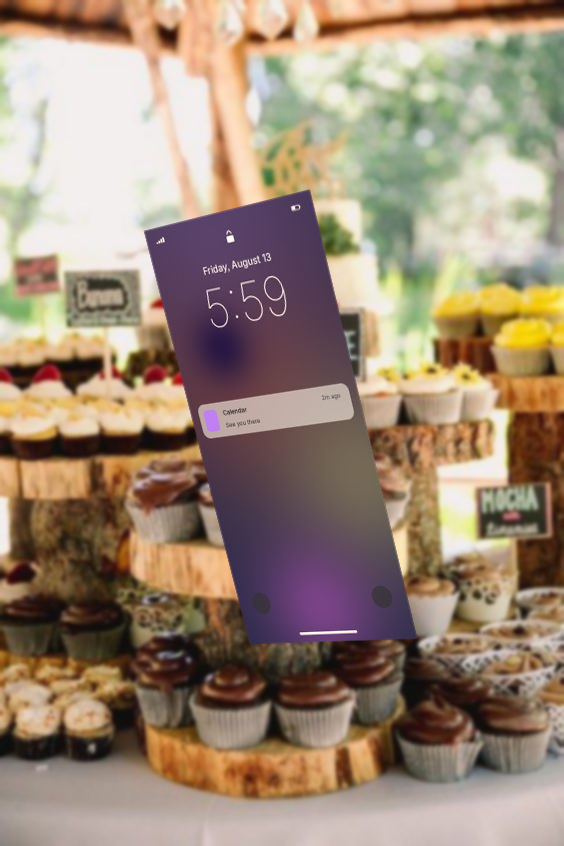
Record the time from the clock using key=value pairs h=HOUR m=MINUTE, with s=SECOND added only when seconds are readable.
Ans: h=5 m=59
